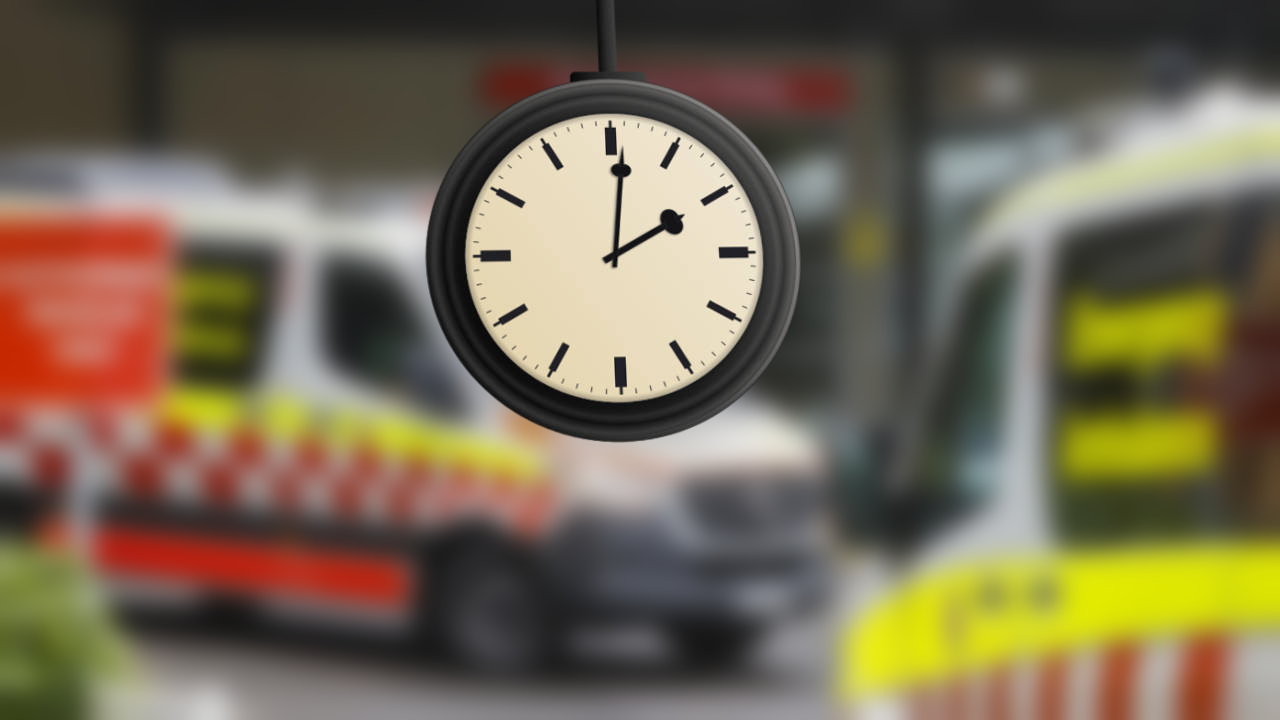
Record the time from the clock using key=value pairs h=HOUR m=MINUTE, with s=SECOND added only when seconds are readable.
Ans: h=2 m=1
